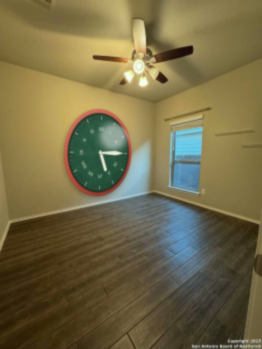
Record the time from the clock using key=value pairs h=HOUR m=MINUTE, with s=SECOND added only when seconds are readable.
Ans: h=5 m=15
